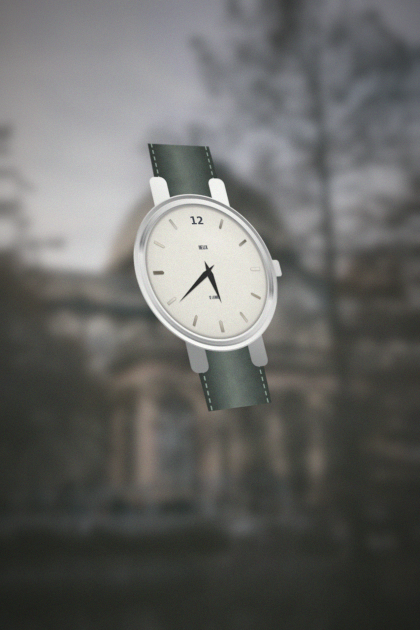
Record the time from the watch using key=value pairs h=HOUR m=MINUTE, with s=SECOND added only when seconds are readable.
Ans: h=5 m=39
